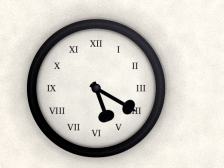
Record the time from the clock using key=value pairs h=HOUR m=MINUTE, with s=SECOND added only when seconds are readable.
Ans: h=5 m=20
